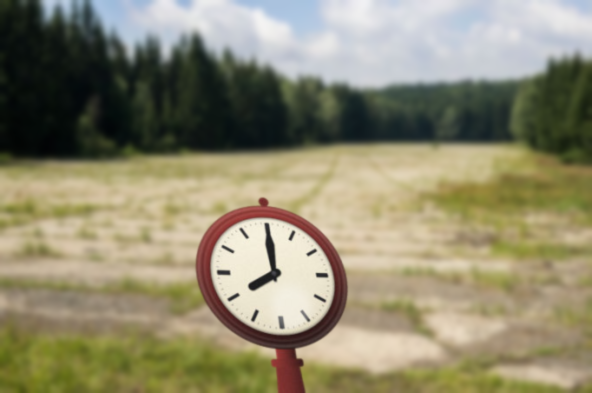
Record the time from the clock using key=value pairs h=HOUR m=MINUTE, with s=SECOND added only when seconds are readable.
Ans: h=8 m=0
